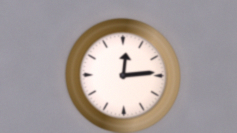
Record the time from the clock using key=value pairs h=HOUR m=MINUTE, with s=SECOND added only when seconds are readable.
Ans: h=12 m=14
